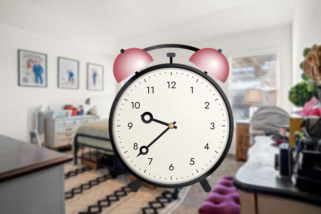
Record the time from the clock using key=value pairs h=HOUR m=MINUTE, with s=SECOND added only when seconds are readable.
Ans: h=9 m=38
